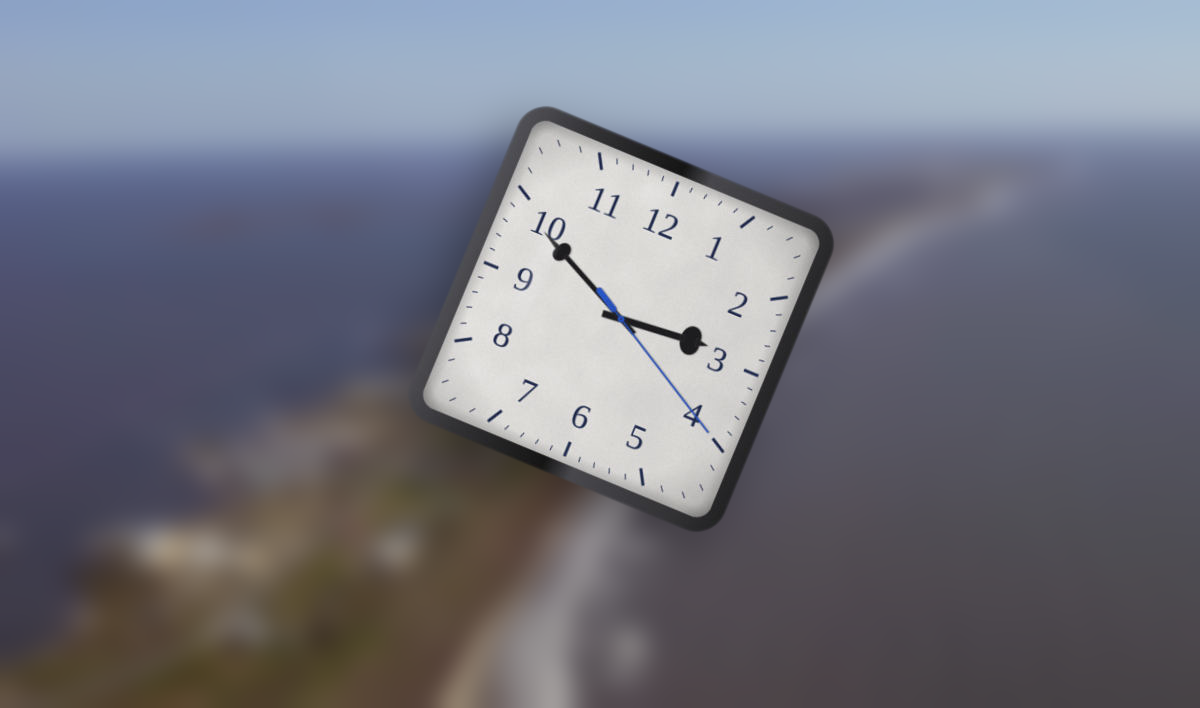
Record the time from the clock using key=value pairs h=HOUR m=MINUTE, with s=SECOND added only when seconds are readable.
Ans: h=2 m=49 s=20
